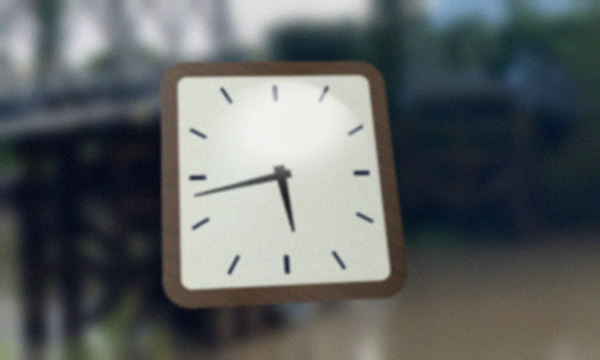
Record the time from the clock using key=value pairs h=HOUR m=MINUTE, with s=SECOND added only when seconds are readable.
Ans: h=5 m=43
